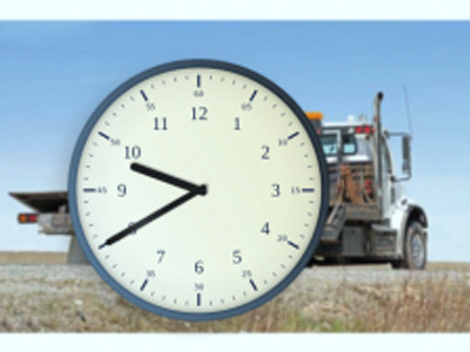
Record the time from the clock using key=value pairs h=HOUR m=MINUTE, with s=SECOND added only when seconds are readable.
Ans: h=9 m=40
